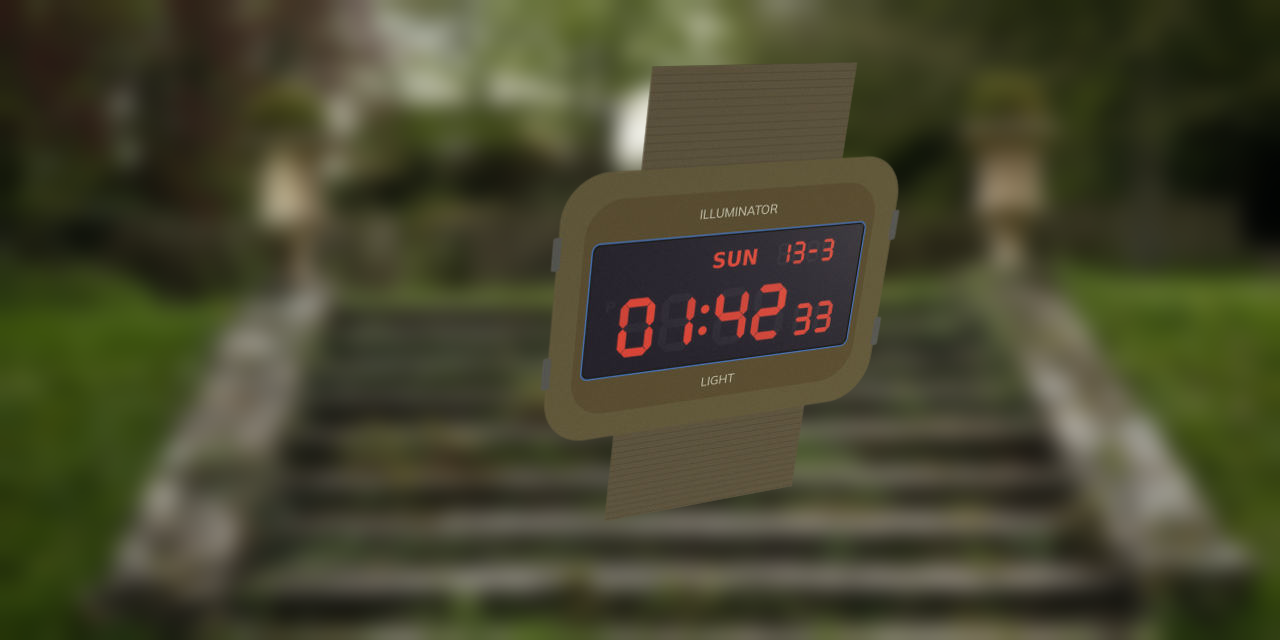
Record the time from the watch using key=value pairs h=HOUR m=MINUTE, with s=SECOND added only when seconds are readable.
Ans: h=1 m=42 s=33
